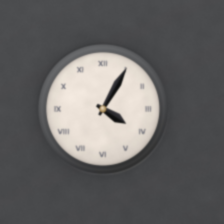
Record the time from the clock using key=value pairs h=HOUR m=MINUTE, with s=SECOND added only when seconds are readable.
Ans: h=4 m=5
